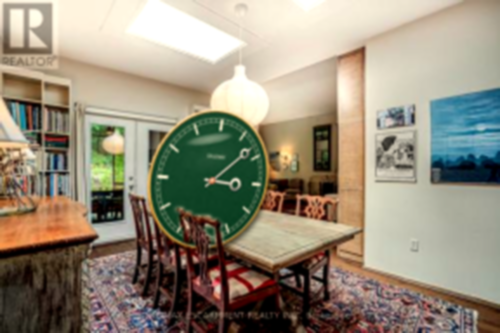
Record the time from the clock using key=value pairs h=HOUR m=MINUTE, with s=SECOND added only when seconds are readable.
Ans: h=3 m=8
